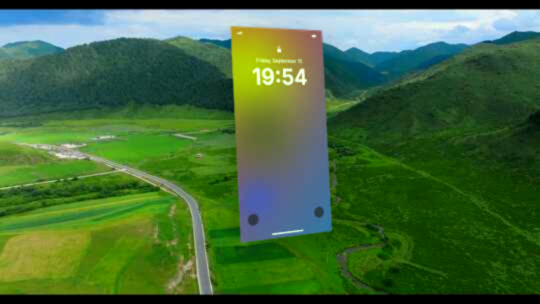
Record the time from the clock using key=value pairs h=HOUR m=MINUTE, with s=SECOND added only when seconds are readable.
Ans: h=19 m=54
